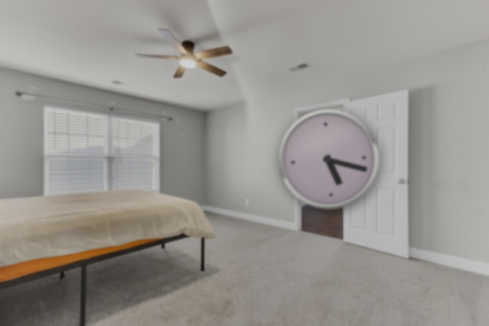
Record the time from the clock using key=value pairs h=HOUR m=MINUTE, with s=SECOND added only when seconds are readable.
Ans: h=5 m=18
